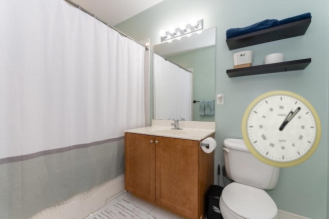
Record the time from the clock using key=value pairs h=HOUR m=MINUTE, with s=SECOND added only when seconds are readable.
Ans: h=1 m=7
